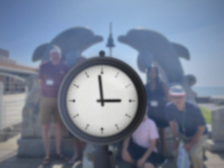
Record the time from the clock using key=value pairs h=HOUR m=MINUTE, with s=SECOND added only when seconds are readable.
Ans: h=2 m=59
